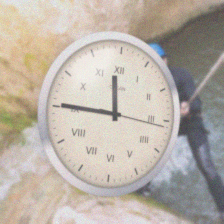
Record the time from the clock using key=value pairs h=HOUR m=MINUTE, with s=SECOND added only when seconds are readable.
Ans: h=11 m=45 s=16
